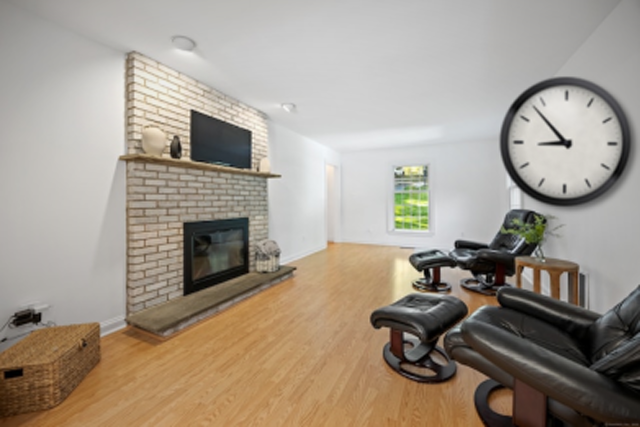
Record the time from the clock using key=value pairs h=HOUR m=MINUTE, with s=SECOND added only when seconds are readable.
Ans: h=8 m=53
